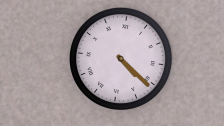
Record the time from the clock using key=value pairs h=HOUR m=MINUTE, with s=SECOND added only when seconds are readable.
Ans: h=4 m=21
